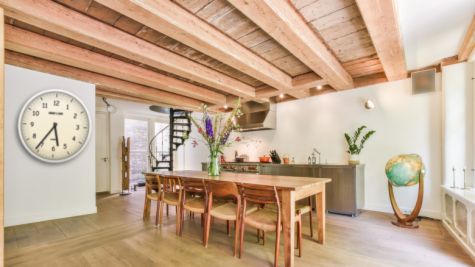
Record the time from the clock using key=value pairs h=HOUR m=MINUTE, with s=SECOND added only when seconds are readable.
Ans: h=5 m=36
